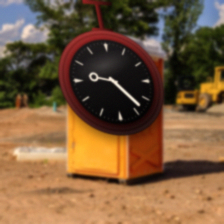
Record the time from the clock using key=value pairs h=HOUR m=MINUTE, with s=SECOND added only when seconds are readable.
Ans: h=9 m=23
